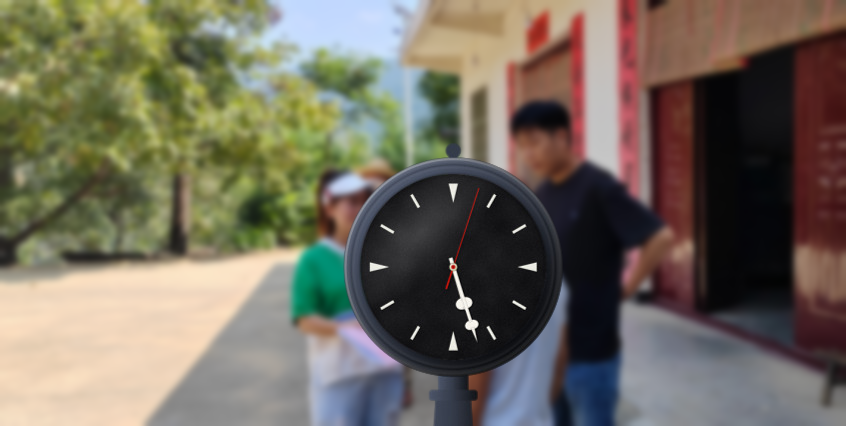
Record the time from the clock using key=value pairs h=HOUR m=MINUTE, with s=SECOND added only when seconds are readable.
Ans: h=5 m=27 s=3
